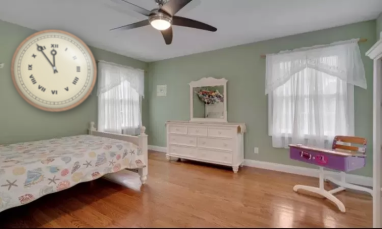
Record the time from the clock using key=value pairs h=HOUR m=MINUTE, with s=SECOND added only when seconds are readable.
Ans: h=11 m=54
